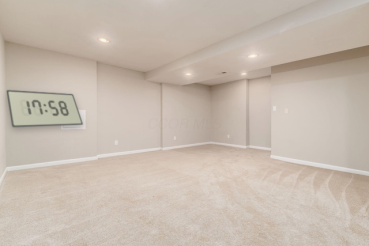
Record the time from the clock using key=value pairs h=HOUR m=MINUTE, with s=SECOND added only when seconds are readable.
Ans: h=17 m=58
